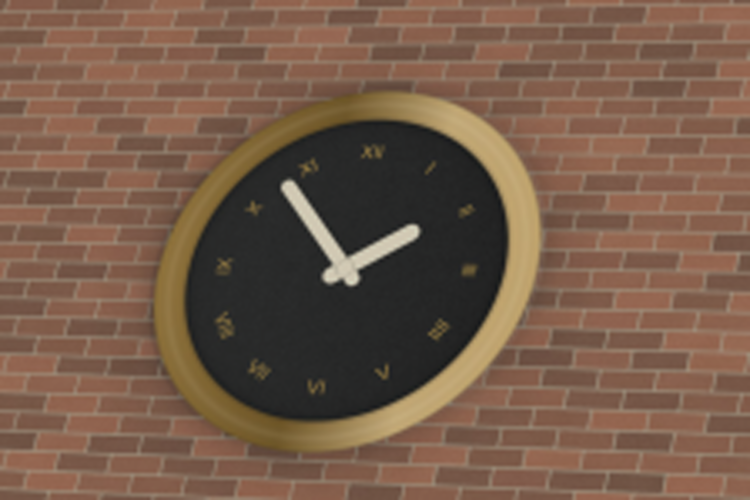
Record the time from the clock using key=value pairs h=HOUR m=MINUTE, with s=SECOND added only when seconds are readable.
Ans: h=1 m=53
